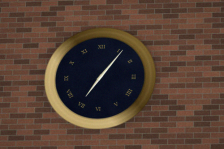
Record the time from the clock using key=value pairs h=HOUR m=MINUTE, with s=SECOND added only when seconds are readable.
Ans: h=7 m=6
